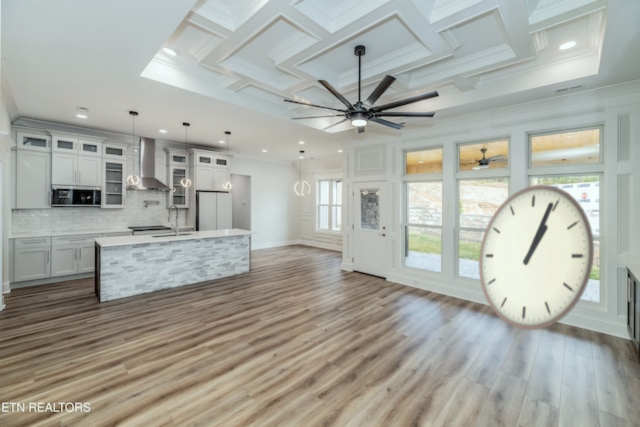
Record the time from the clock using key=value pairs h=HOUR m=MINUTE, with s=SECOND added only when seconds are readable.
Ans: h=1 m=4
